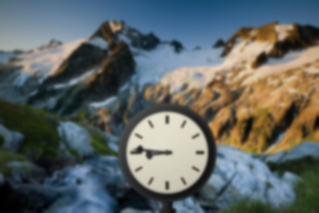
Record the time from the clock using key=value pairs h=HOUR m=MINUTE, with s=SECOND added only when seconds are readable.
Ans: h=8 m=46
